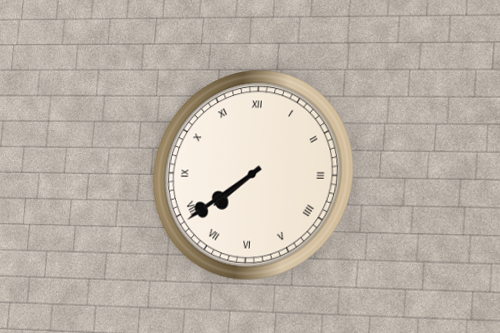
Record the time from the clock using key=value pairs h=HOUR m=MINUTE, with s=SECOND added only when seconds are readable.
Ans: h=7 m=39
